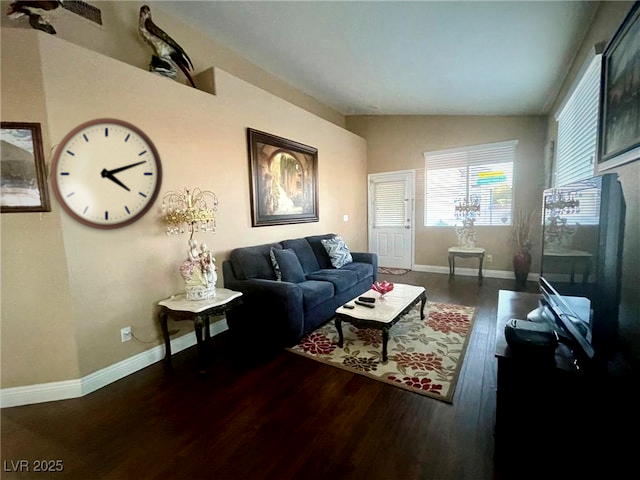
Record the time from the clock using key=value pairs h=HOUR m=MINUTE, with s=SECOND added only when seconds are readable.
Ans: h=4 m=12
